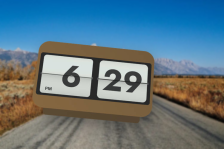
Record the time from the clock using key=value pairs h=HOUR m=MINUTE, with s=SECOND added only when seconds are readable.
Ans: h=6 m=29
